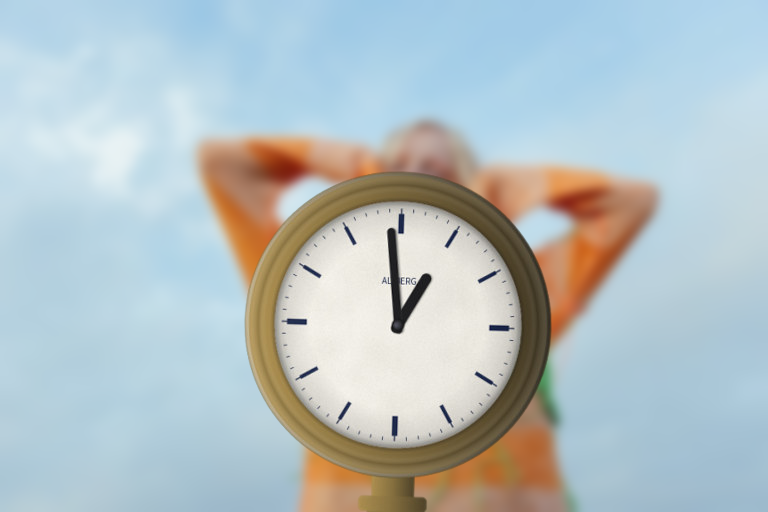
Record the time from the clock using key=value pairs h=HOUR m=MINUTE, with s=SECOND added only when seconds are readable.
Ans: h=12 m=59
